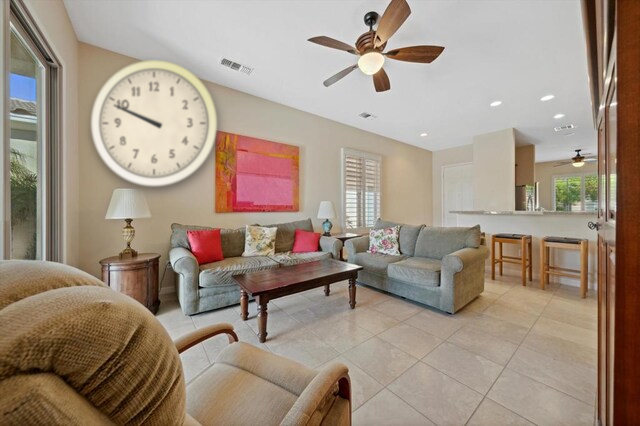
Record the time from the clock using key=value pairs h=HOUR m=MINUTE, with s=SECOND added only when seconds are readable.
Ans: h=9 m=49
